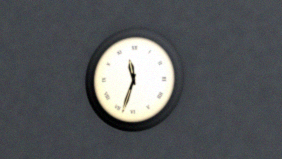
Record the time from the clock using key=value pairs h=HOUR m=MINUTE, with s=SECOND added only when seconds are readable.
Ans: h=11 m=33
